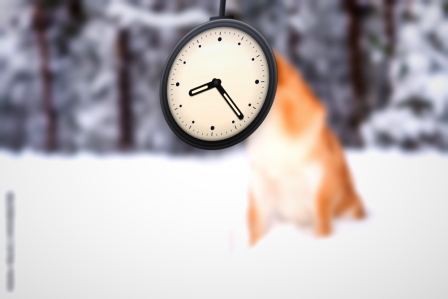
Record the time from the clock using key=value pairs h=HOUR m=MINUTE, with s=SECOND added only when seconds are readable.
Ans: h=8 m=23
